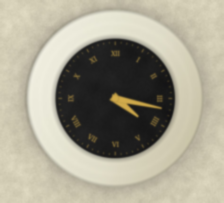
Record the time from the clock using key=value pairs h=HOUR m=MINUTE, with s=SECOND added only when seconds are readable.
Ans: h=4 m=17
